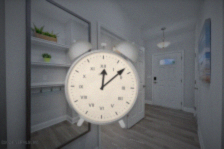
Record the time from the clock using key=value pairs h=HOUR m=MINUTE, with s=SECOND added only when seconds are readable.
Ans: h=12 m=8
